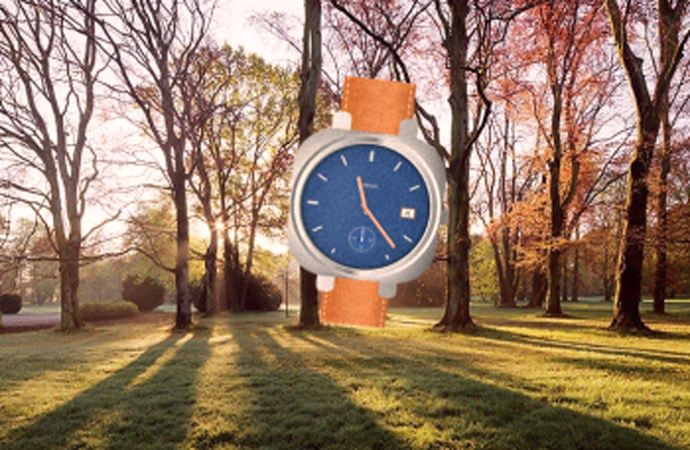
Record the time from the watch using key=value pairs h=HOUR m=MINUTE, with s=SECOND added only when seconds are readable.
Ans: h=11 m=23
